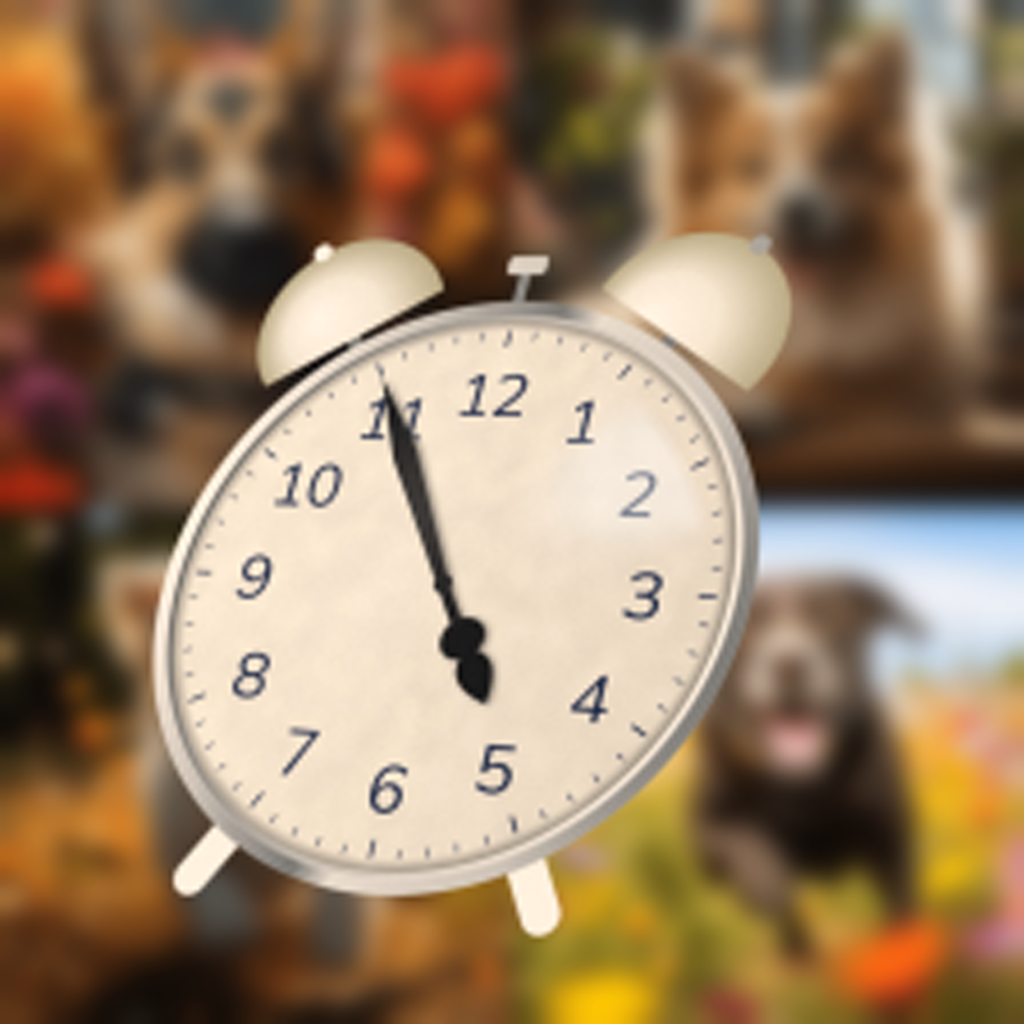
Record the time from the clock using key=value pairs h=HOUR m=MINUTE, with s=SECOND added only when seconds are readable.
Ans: h=4 m=55
